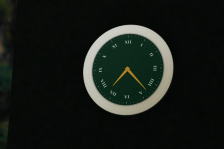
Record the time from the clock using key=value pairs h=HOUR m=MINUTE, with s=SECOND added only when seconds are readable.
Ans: h=7 m=23
